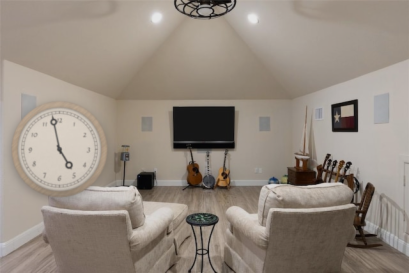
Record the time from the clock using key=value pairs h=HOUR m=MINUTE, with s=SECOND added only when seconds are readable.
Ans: h=4 m=58
